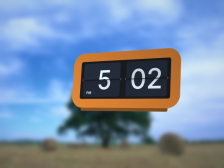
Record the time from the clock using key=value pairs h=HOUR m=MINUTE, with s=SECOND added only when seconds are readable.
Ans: h=5 m=2
